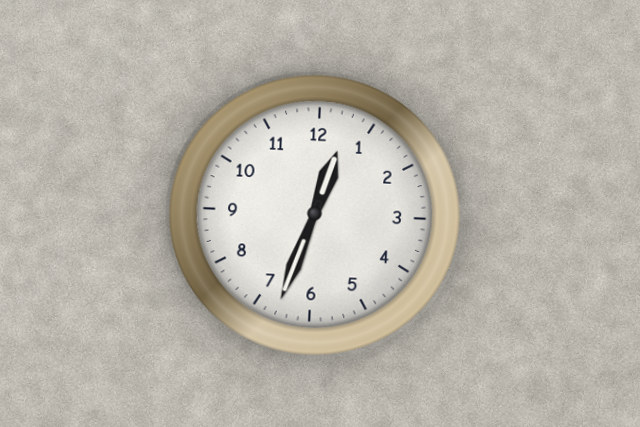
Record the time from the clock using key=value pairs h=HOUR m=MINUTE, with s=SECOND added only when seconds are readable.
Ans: h=12 m=33
